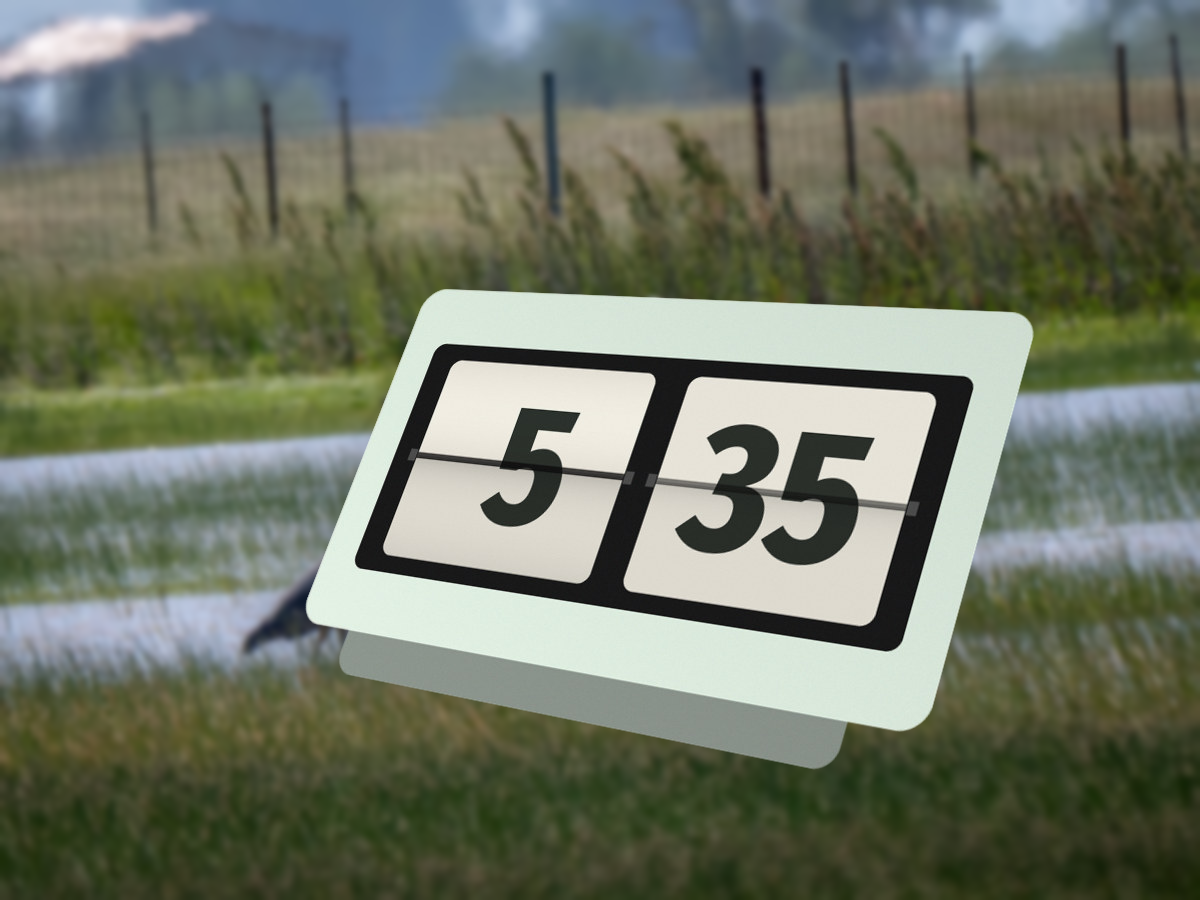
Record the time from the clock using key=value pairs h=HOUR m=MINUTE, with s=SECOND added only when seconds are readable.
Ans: h=5 m=35
